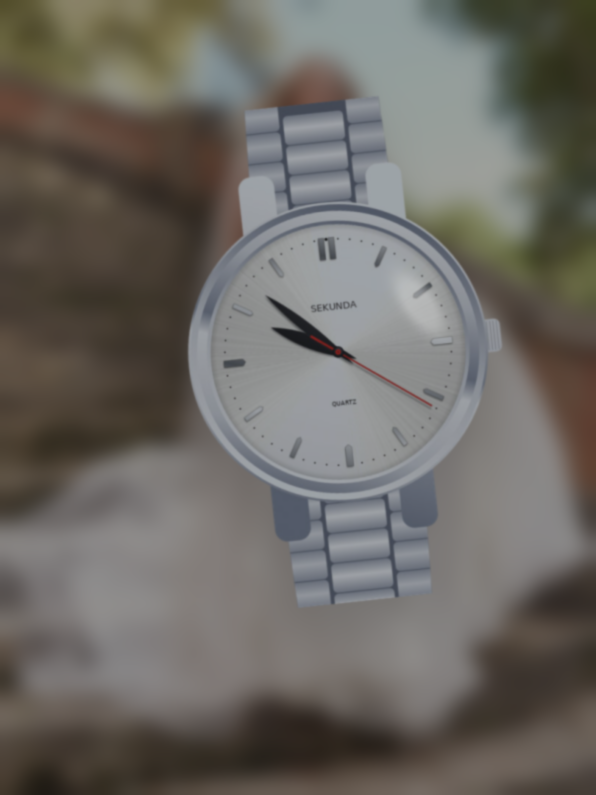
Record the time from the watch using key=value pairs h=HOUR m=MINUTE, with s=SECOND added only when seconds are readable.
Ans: h=9 m=52 s=21
